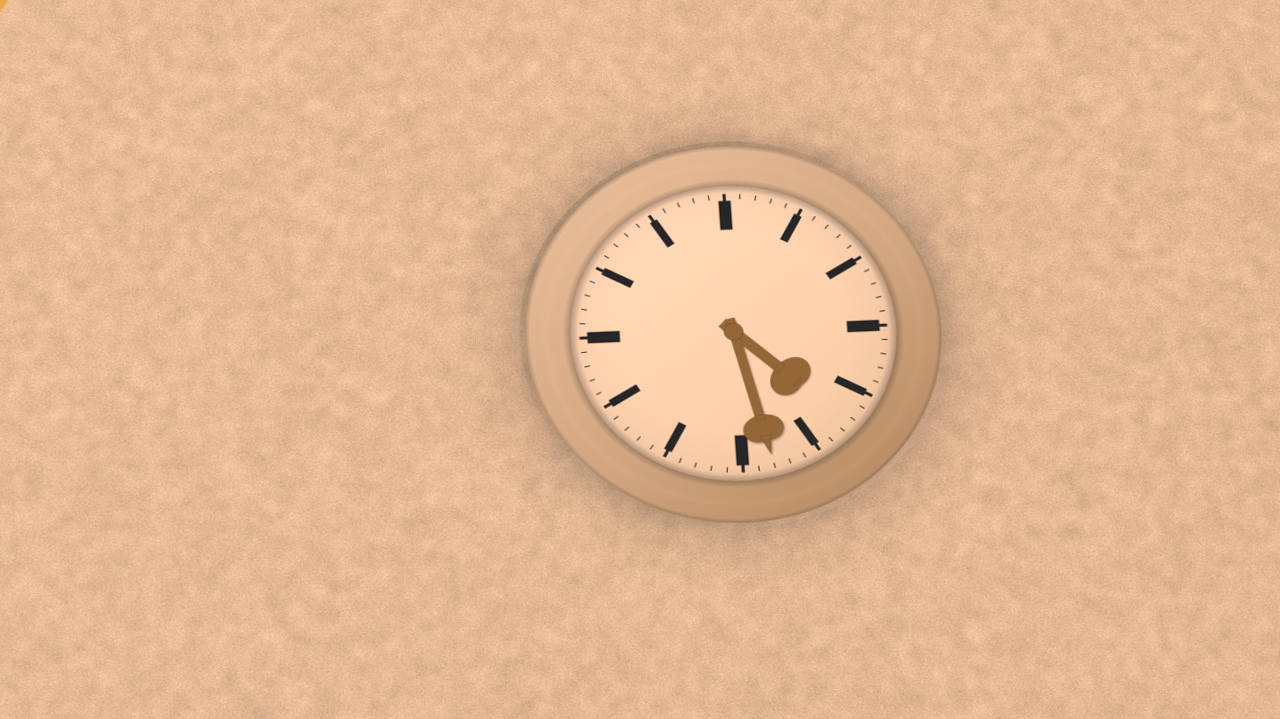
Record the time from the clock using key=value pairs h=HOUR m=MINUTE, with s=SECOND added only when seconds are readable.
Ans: h=4 m=28
